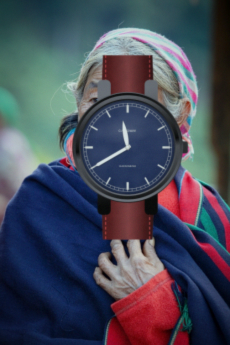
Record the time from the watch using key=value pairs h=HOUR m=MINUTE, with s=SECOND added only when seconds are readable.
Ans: h=11 m=40
